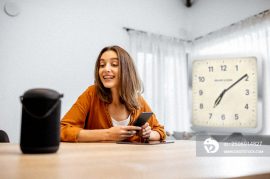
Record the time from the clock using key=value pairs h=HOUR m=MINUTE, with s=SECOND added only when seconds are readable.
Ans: h=7 m=9
